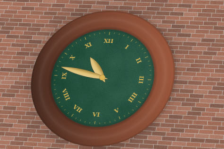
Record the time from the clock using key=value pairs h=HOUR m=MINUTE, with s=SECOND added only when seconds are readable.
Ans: h=10 m=47
